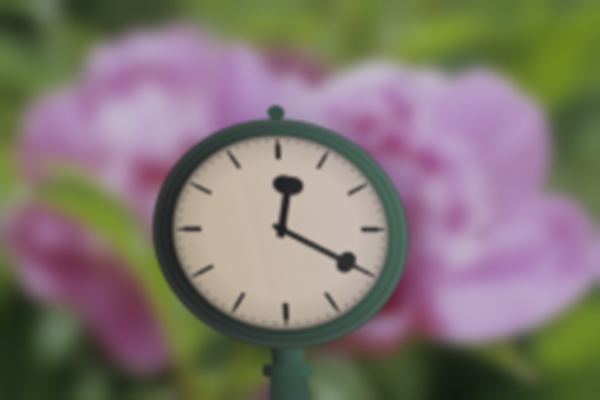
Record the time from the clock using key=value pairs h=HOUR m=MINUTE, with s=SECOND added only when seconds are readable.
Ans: h=12 m=20
